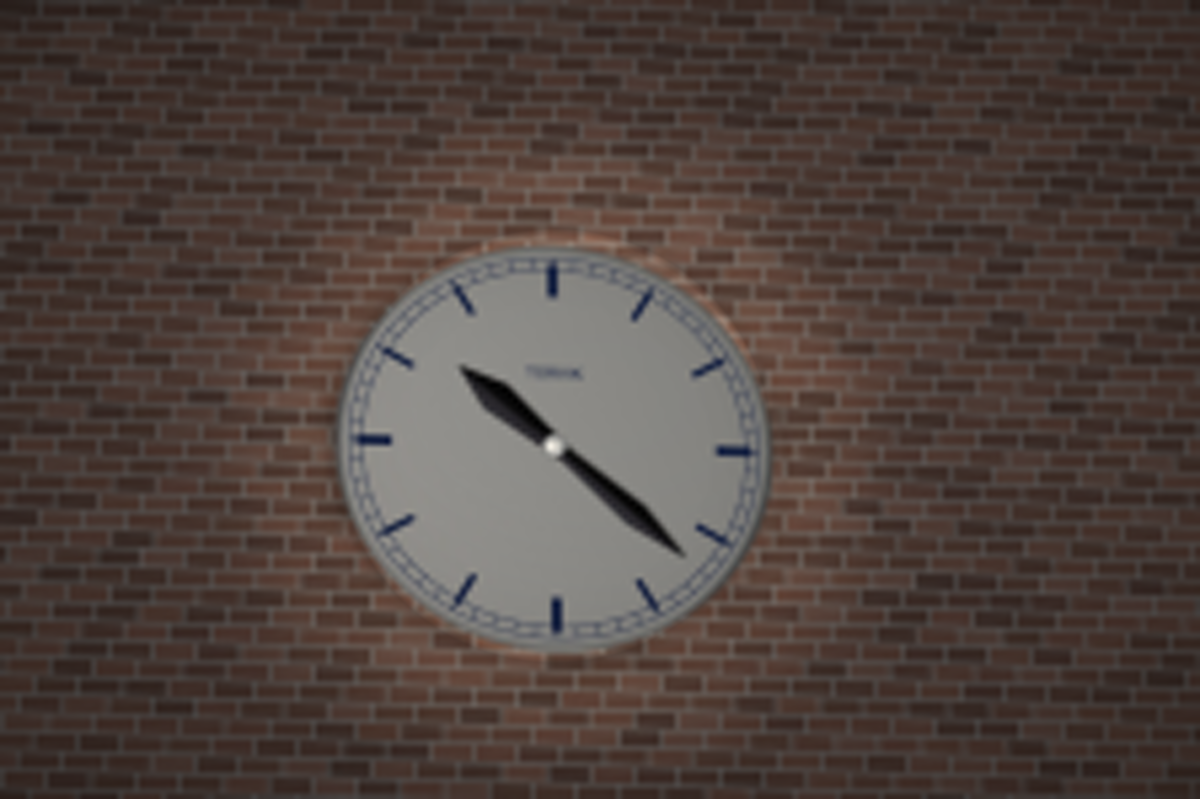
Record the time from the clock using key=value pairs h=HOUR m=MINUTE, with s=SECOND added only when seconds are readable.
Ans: h=10 m=22
